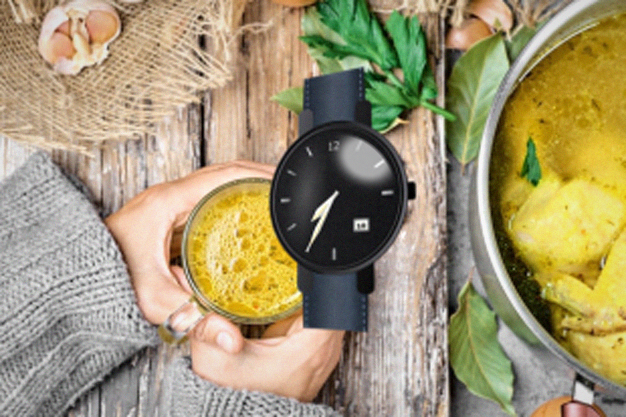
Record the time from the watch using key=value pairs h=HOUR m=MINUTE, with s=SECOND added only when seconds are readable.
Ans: h=7 m=35
